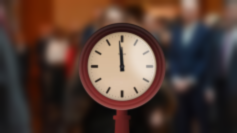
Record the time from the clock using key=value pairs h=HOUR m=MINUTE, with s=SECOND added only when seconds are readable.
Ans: h=11 m=59
